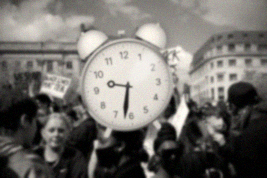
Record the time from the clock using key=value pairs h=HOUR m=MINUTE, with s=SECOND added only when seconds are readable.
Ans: h=9 m=32
